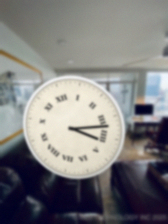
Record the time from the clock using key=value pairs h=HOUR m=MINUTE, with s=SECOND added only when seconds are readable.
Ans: h=4 m=17
